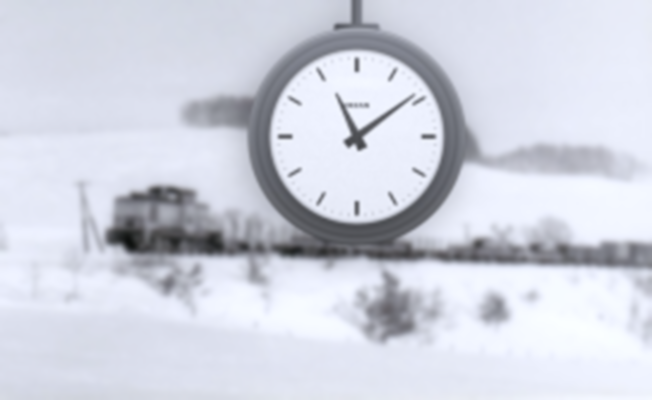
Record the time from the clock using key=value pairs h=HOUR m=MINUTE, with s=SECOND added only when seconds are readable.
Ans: h=11 m=9
